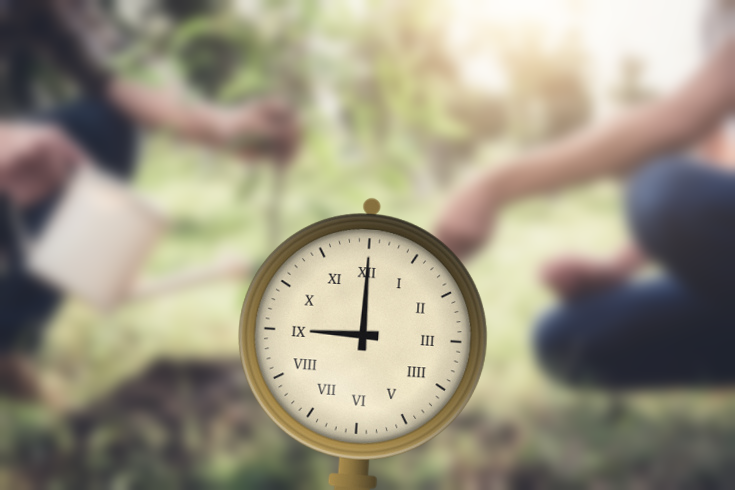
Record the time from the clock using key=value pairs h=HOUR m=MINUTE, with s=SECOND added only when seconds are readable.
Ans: h=9 m=0
